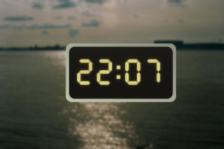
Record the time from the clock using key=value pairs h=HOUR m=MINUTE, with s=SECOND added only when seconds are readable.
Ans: h=22 m=7
